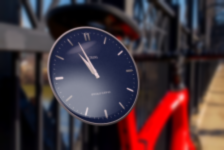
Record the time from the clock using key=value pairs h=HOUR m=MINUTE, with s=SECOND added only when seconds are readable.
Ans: h=10 m=57
